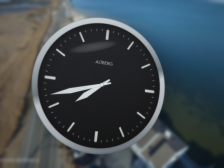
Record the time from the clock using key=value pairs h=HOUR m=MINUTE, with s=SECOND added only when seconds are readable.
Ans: h=7 m=42
